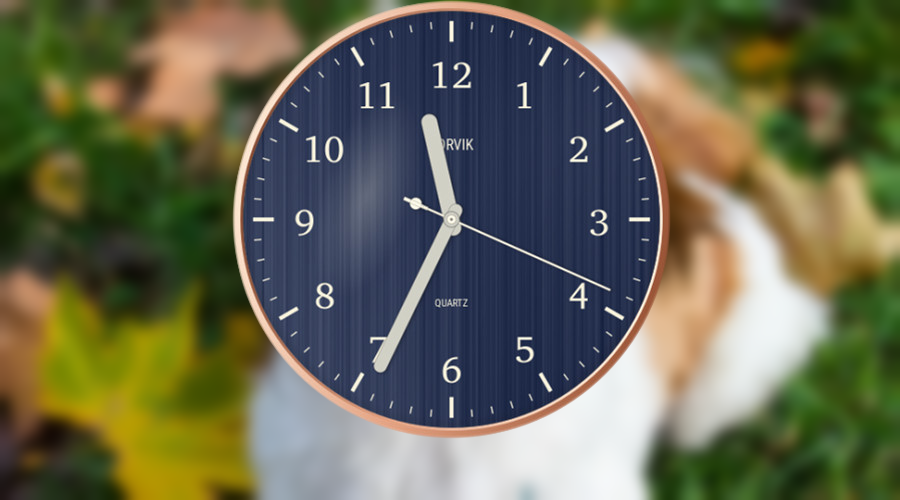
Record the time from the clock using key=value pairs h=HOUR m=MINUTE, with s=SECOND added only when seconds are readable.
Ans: h=11 m=34 s=19
